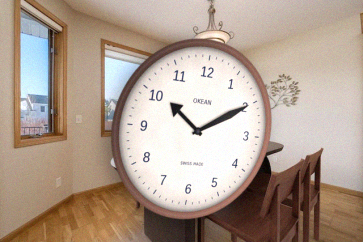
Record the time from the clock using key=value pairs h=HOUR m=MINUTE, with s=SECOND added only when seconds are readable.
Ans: h=10 m=10
